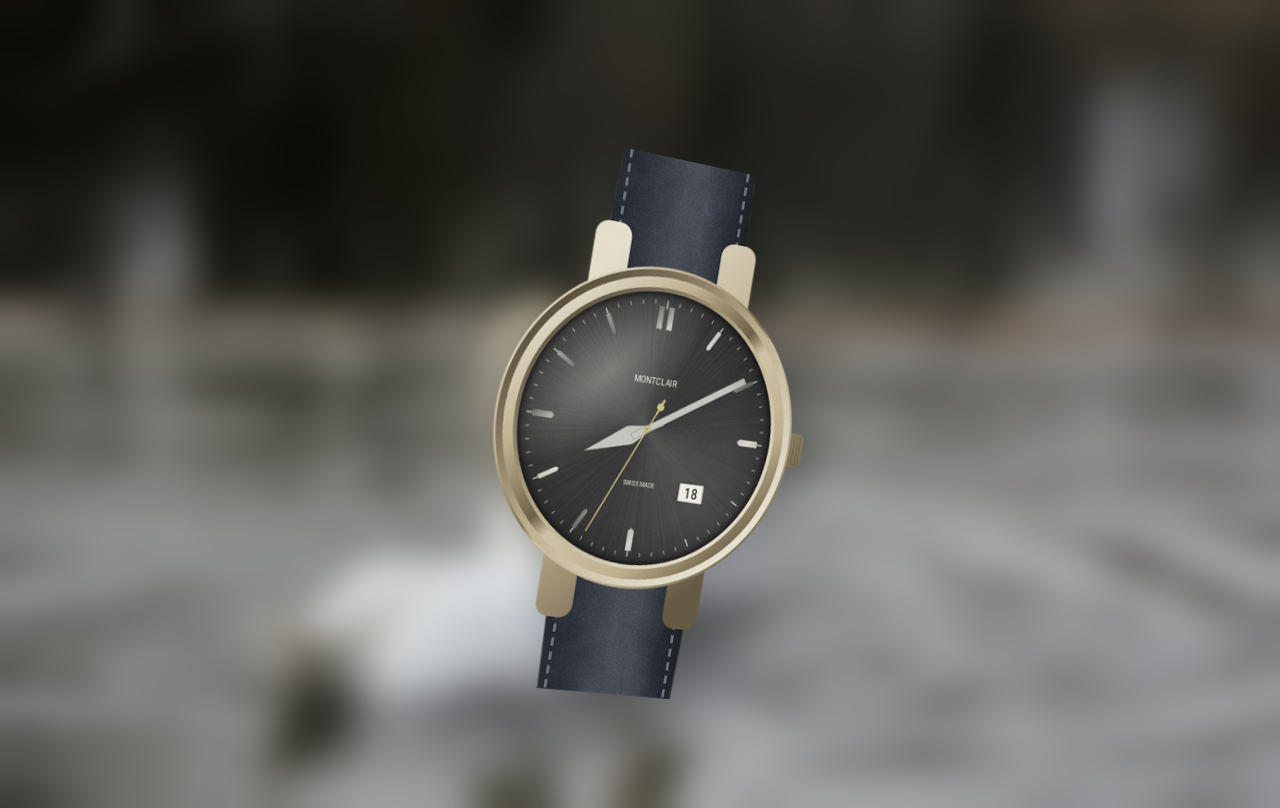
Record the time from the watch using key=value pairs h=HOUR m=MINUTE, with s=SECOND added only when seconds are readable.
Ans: h=8 m=9 s=34
